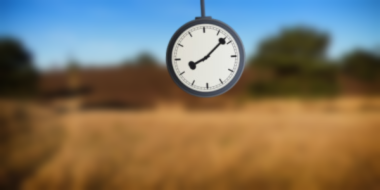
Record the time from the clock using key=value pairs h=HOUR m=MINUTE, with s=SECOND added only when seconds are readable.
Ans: h=8 m=8
